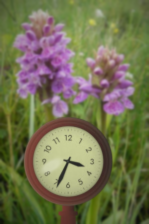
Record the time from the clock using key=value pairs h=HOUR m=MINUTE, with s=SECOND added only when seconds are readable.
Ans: h=3 m=34
